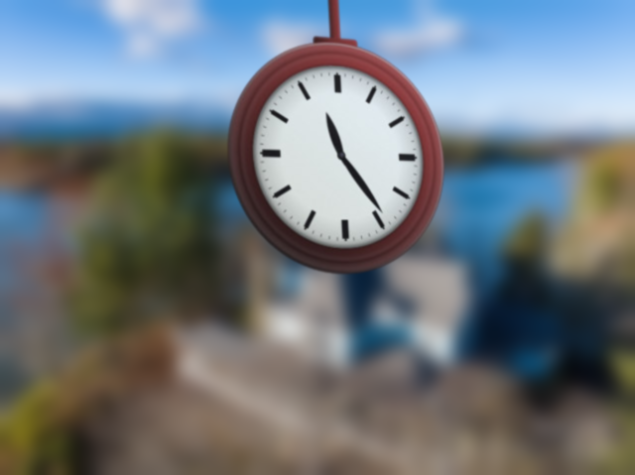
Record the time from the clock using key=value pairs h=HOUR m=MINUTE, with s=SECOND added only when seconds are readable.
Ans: h=11 m=24
